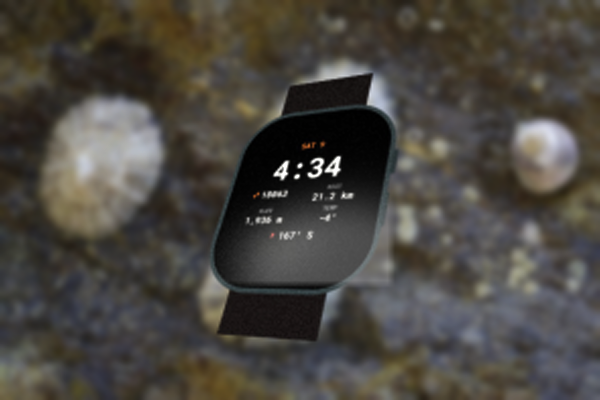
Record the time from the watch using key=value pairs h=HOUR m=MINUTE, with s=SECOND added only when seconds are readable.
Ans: h=4 m=34
